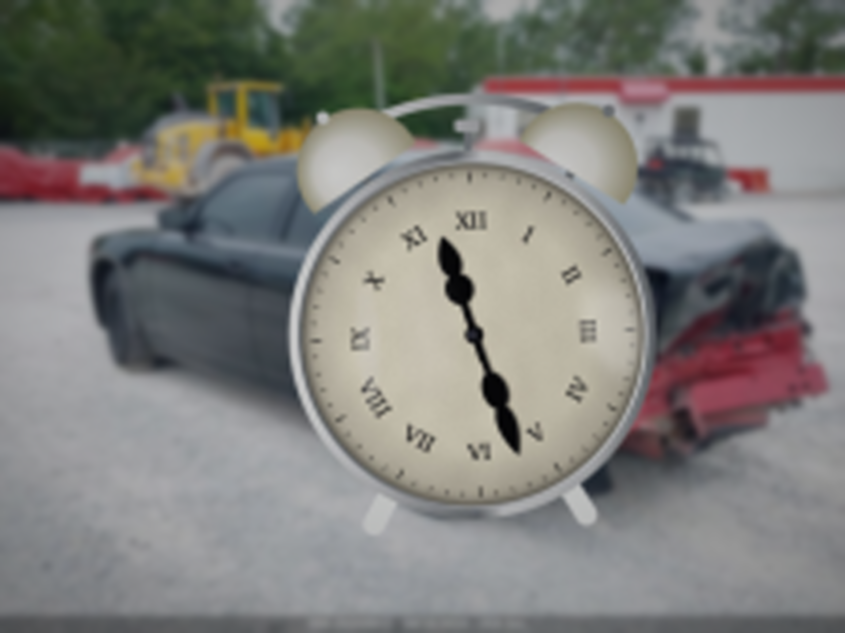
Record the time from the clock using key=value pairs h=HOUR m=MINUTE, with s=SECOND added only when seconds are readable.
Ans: h=11 m=27
